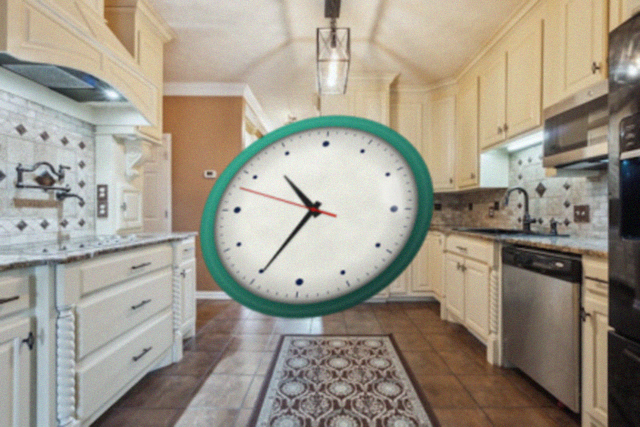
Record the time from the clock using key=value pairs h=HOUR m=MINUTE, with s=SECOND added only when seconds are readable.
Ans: h=10 m=34 s=48
